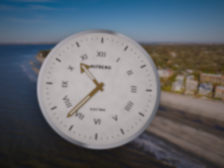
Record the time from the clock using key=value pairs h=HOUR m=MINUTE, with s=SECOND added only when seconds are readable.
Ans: h=10 m=37
